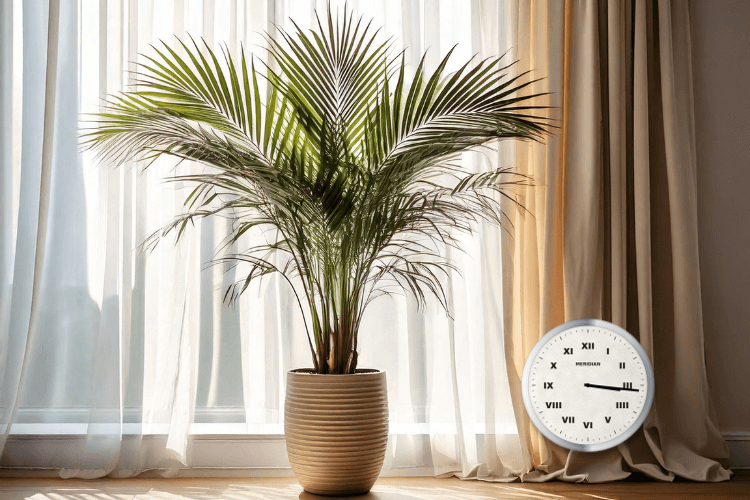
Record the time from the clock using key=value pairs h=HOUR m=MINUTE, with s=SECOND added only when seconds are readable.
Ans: h=3 m=16
